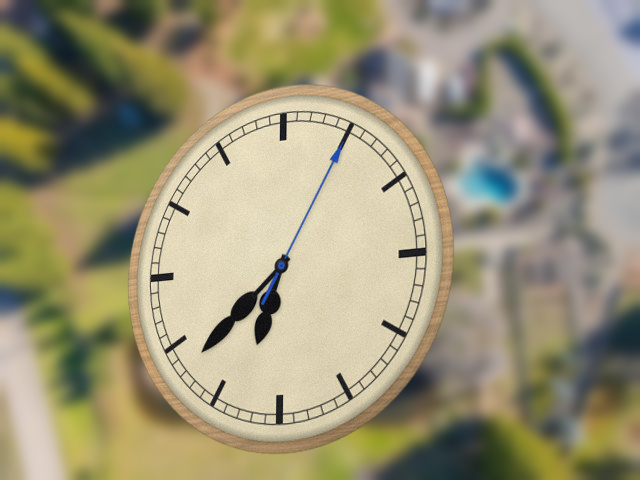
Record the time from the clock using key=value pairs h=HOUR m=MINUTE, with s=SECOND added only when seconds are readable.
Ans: h=6 m=38 s=5
